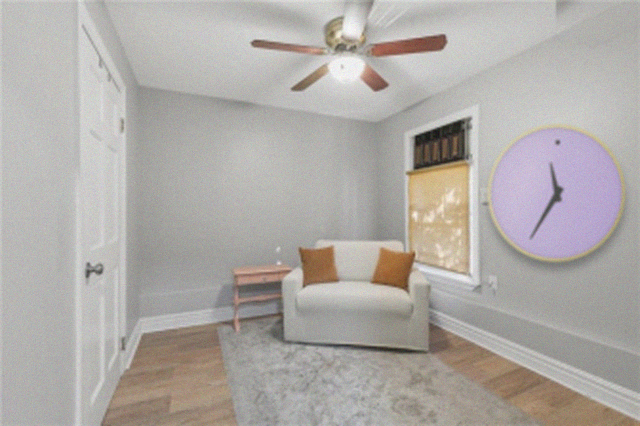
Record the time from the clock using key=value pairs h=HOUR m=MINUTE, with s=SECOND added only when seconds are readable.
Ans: h=11 m=35
